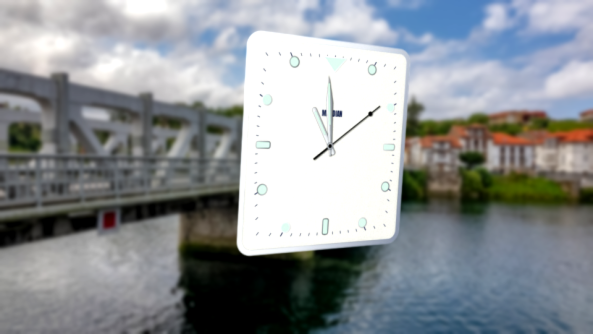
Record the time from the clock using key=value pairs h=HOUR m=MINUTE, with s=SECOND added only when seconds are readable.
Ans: h=10 m=59 s=9
